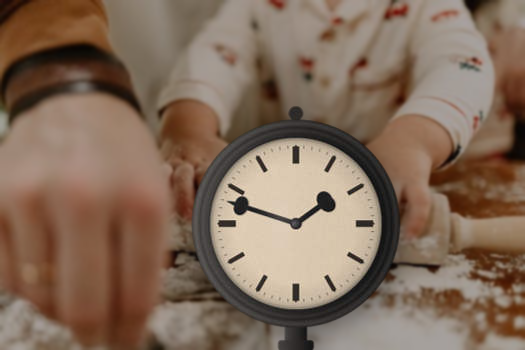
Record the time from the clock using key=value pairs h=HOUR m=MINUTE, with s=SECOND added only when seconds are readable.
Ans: h=1 m=48
